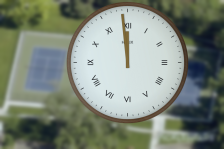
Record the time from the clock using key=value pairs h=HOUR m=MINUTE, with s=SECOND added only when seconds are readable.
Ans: h=11 m=59
